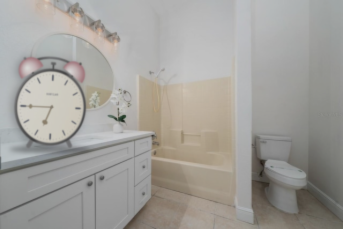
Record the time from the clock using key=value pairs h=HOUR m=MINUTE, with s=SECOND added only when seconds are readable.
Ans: h=6 m=45
